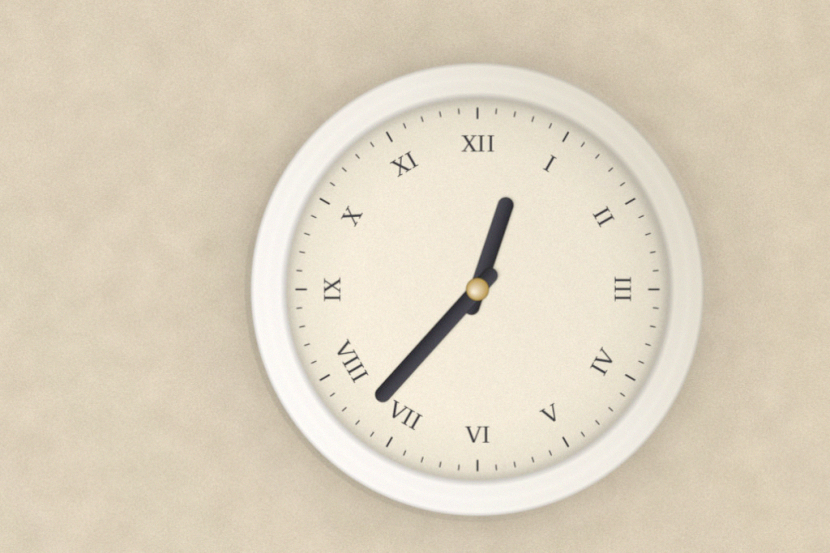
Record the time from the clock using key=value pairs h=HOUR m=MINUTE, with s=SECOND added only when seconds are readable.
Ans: h=12 m=37
